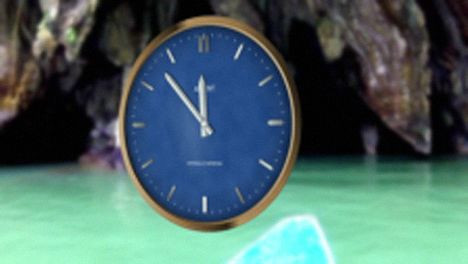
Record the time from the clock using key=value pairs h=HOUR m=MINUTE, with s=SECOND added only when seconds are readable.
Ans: h=11 m=53
